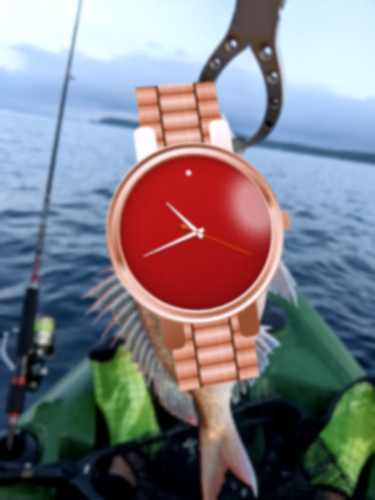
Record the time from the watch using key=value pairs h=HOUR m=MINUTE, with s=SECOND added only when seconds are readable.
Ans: h=10 m=42 s=20
